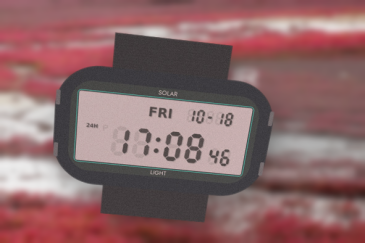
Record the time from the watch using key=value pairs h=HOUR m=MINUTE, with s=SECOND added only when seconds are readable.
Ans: h=17 m=8 s=46
